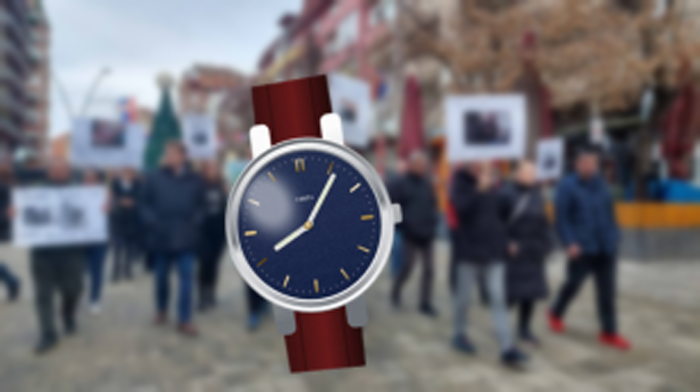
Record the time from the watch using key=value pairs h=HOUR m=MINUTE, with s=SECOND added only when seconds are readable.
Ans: h=8 m=6
